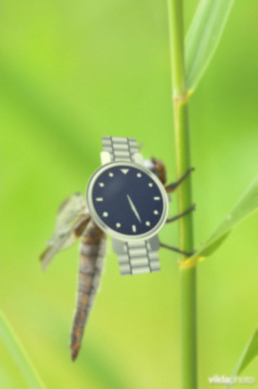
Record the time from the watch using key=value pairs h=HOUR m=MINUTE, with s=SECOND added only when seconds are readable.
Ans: h=5 m=27
